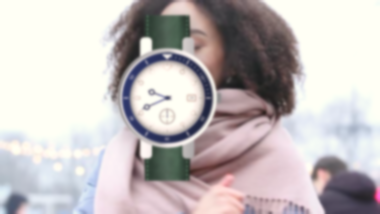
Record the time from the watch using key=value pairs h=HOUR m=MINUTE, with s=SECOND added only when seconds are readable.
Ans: h=9 m=41
